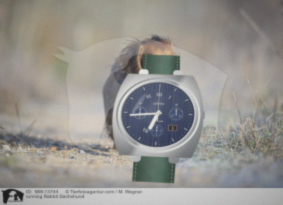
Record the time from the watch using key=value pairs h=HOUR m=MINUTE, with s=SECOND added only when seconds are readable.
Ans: h=6 m=44
